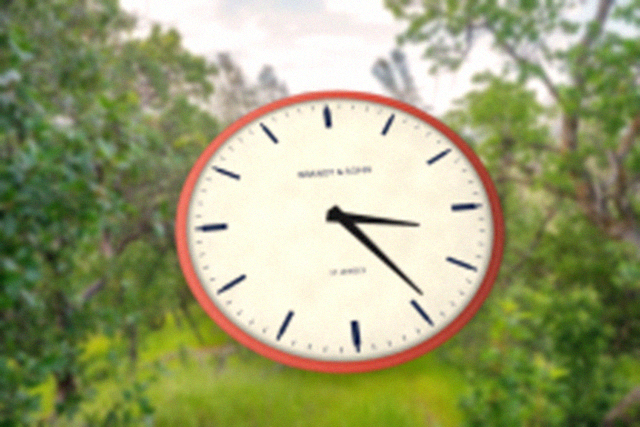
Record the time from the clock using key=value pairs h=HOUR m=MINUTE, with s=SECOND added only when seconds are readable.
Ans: h=3 m=24
